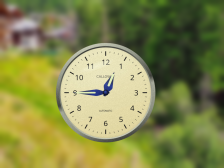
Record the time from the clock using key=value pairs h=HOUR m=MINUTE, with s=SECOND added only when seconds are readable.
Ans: h=12 m=45
